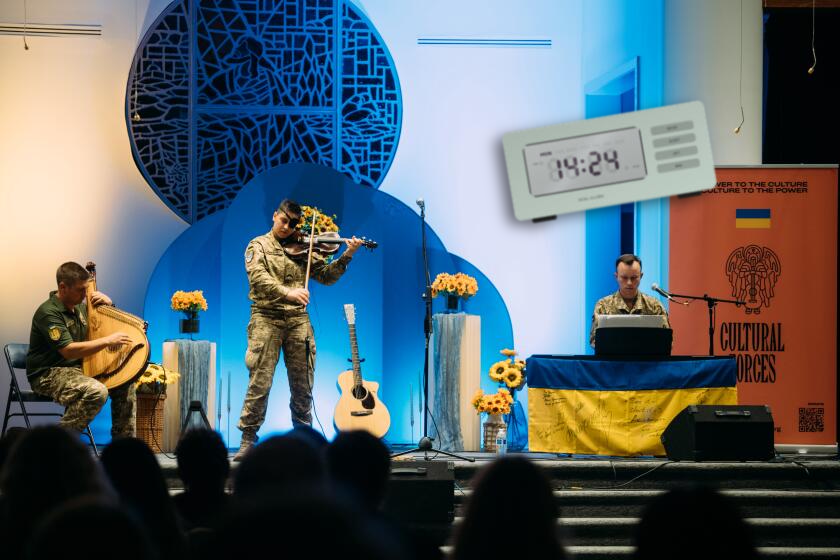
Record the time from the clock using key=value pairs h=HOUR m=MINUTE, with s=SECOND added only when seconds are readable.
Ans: h=14 m=24
